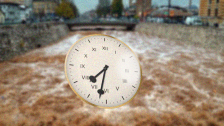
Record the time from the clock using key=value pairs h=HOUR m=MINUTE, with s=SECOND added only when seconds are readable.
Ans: h=7 m=32
